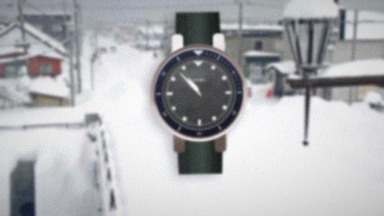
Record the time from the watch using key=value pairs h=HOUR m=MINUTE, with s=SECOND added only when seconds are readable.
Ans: h=10 m=53
